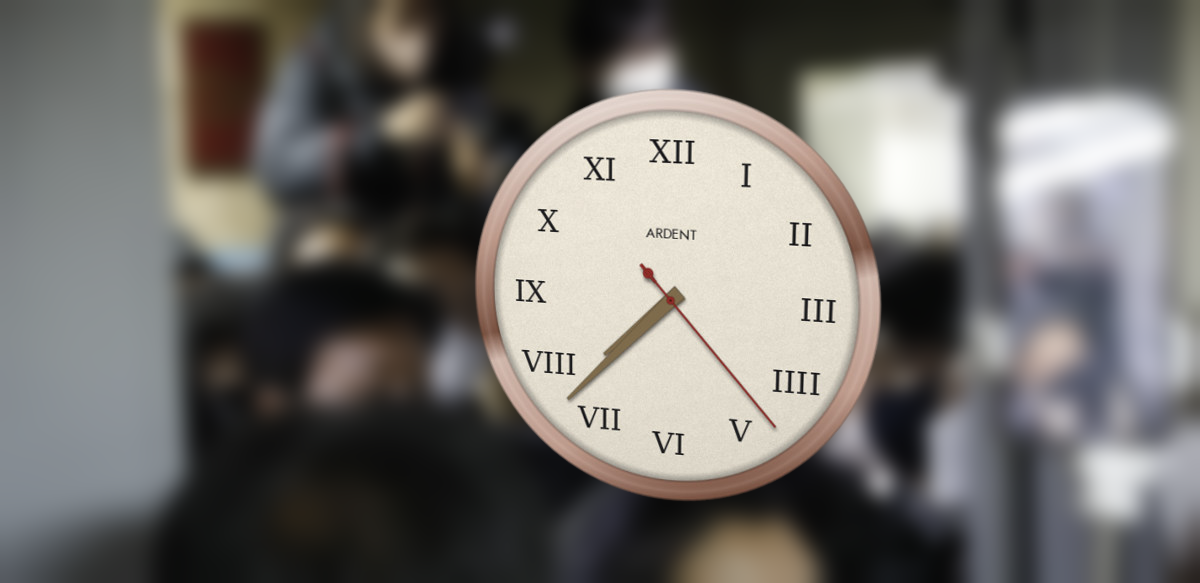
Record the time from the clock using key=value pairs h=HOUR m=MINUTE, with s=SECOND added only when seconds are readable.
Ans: h=7 m=37 s=23
